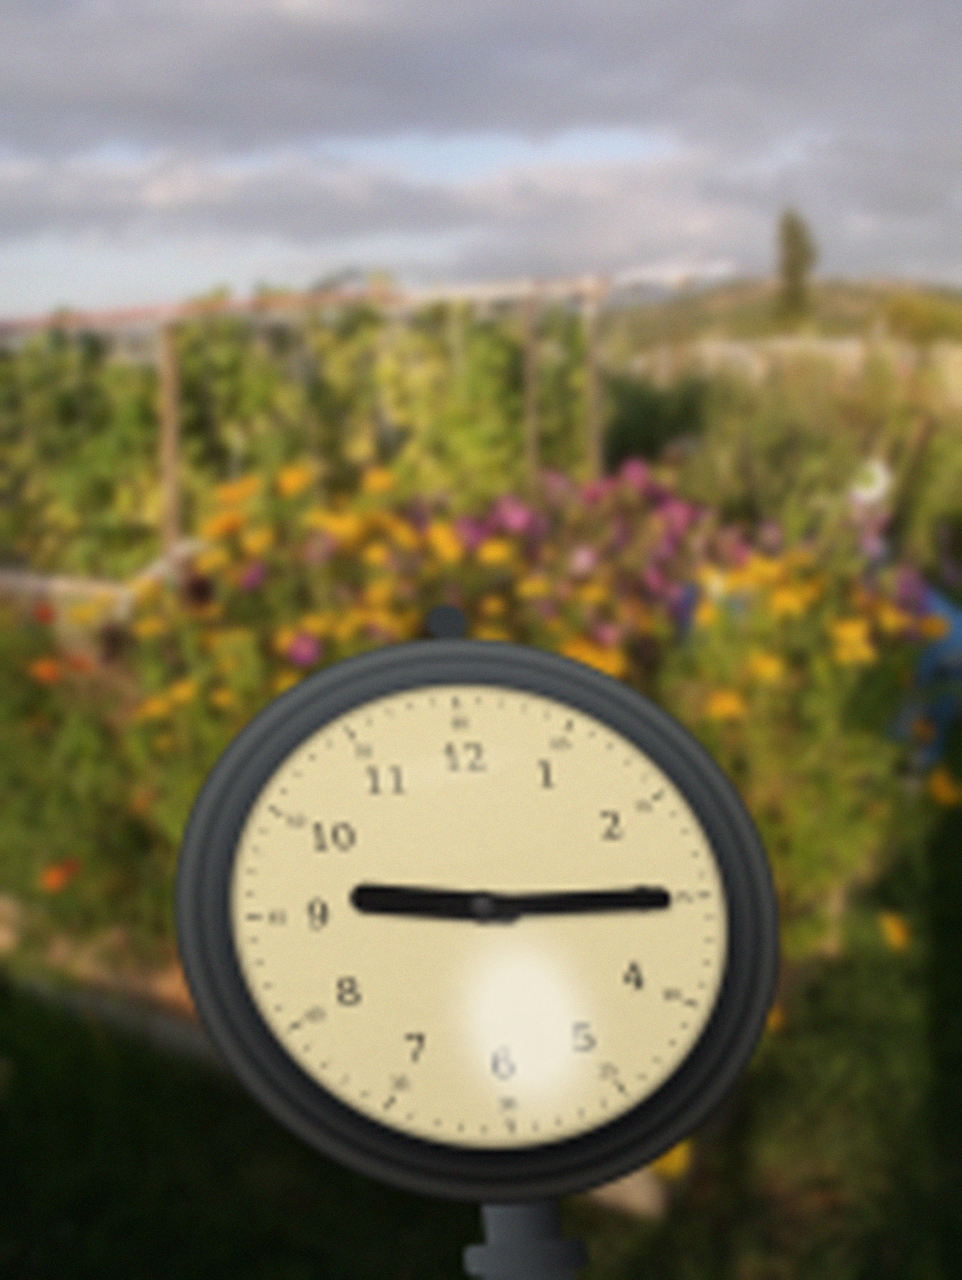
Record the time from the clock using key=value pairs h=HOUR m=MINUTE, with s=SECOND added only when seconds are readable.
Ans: h=9 m=15
